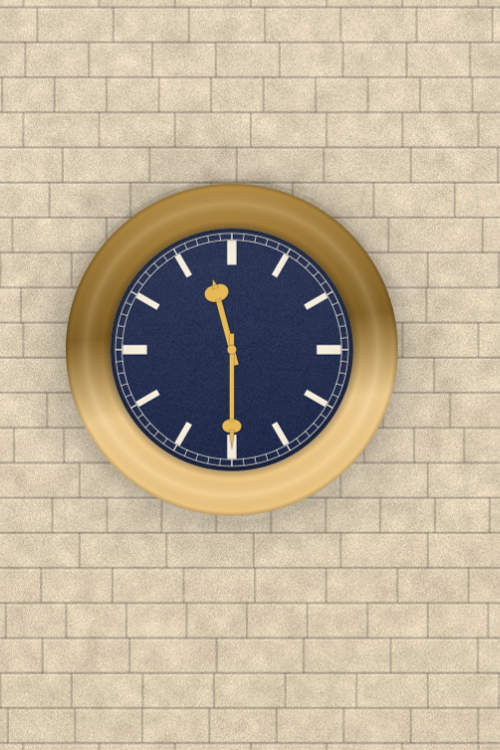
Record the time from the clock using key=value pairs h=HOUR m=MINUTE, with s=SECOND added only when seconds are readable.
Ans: h=11 m=30
